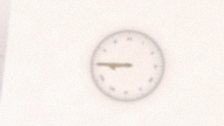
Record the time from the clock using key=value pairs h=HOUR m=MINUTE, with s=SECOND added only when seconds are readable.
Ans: h=8 m=45
